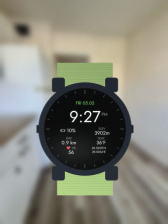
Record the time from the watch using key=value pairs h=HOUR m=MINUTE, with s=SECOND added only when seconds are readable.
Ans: h=9 m=27
